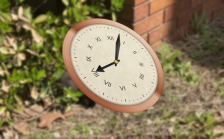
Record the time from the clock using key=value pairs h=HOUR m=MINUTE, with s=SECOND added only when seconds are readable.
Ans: h=8 m=3
